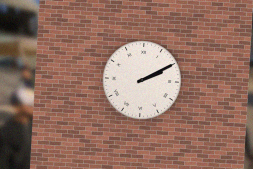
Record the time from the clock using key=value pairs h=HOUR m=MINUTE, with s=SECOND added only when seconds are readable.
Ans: h=2 m=10
